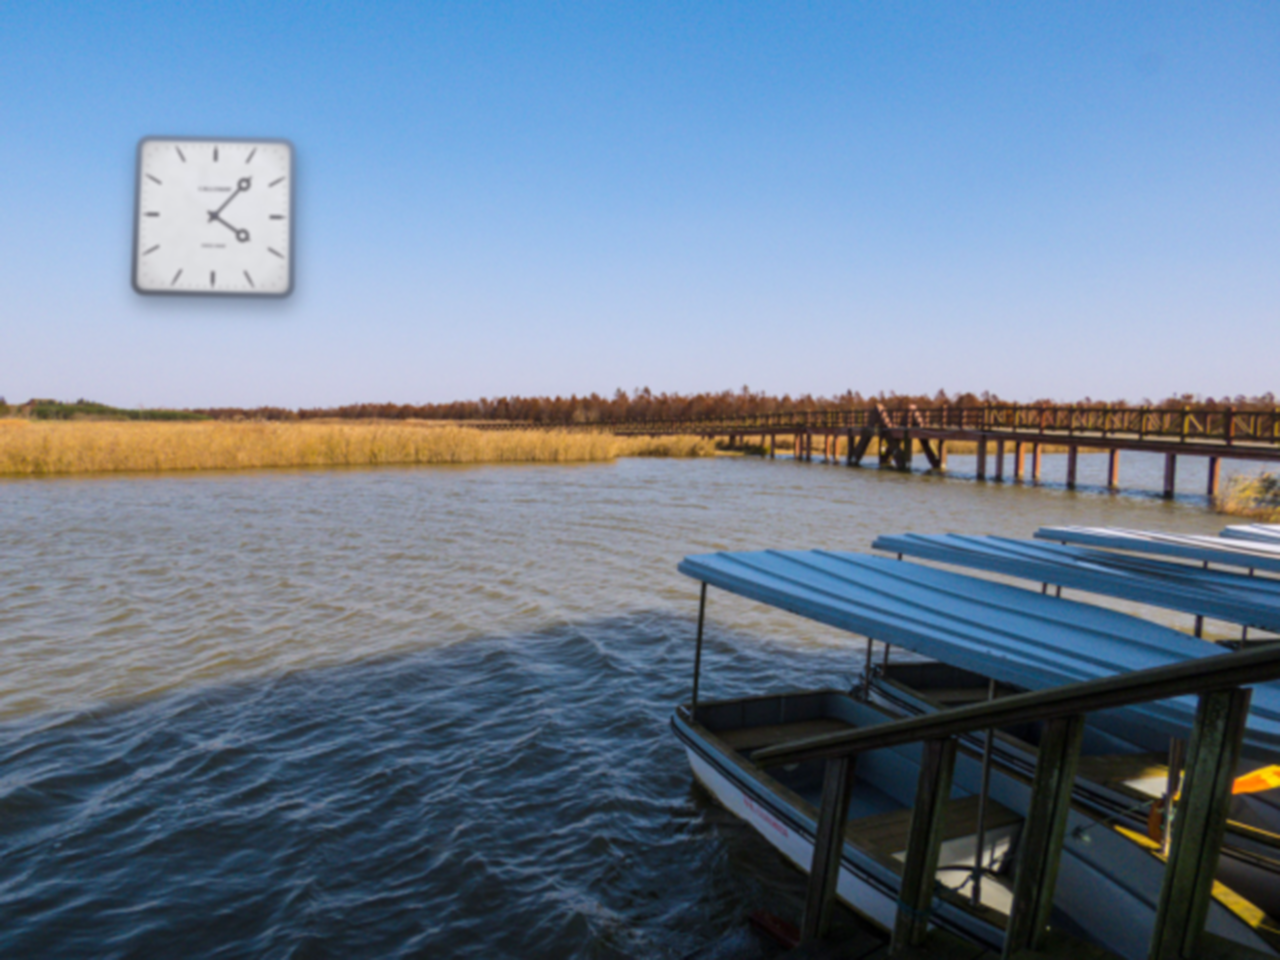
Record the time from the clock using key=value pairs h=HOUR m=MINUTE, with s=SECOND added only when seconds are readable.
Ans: h=4 m=7
